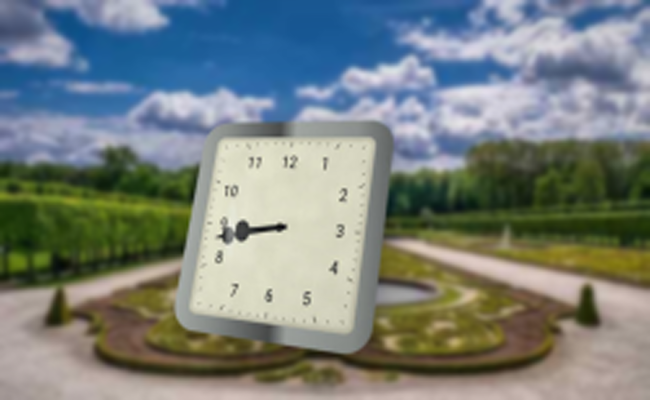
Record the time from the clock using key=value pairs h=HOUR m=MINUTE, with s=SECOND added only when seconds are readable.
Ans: h=8 m=43
